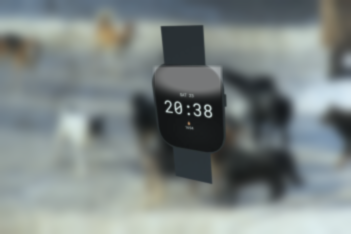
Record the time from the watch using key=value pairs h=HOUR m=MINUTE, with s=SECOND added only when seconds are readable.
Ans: h=20 m=38
